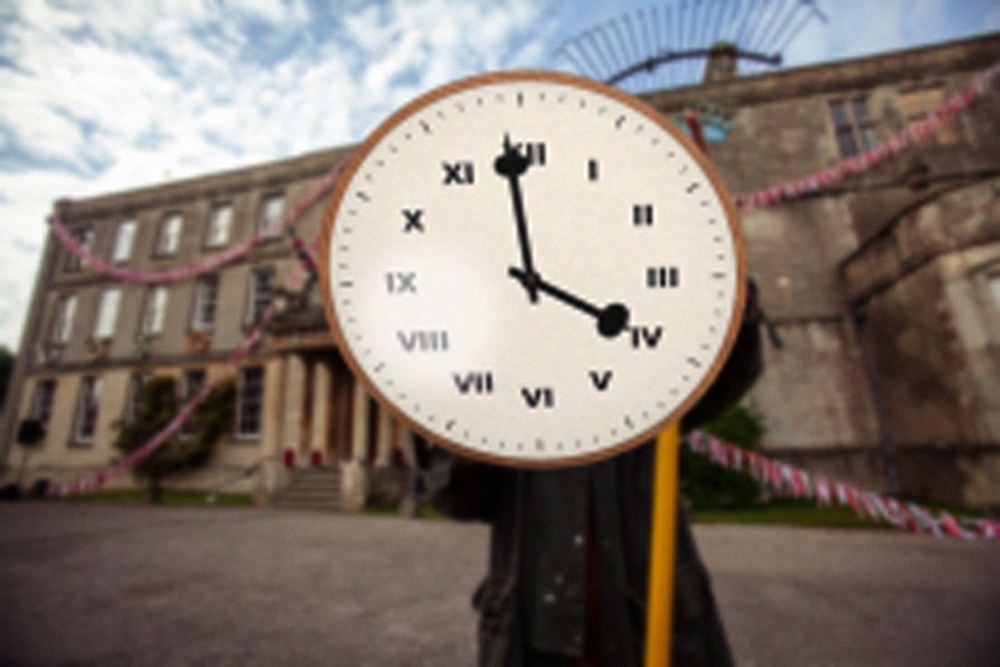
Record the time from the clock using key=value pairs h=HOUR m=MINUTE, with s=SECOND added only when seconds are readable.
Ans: h=3 m=59
